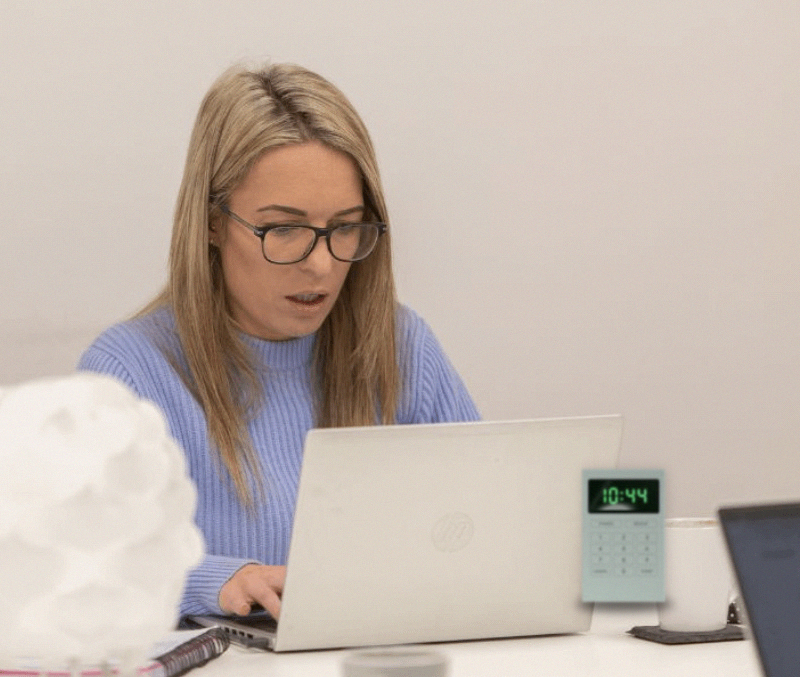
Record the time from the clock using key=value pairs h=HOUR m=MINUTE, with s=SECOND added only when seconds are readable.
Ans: h=10 m=44
